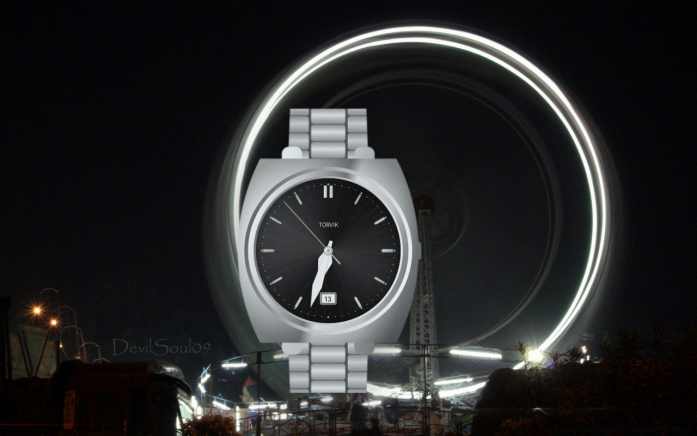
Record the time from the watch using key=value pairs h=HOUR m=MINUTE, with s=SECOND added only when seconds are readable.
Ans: h=6 m=32 s=53
